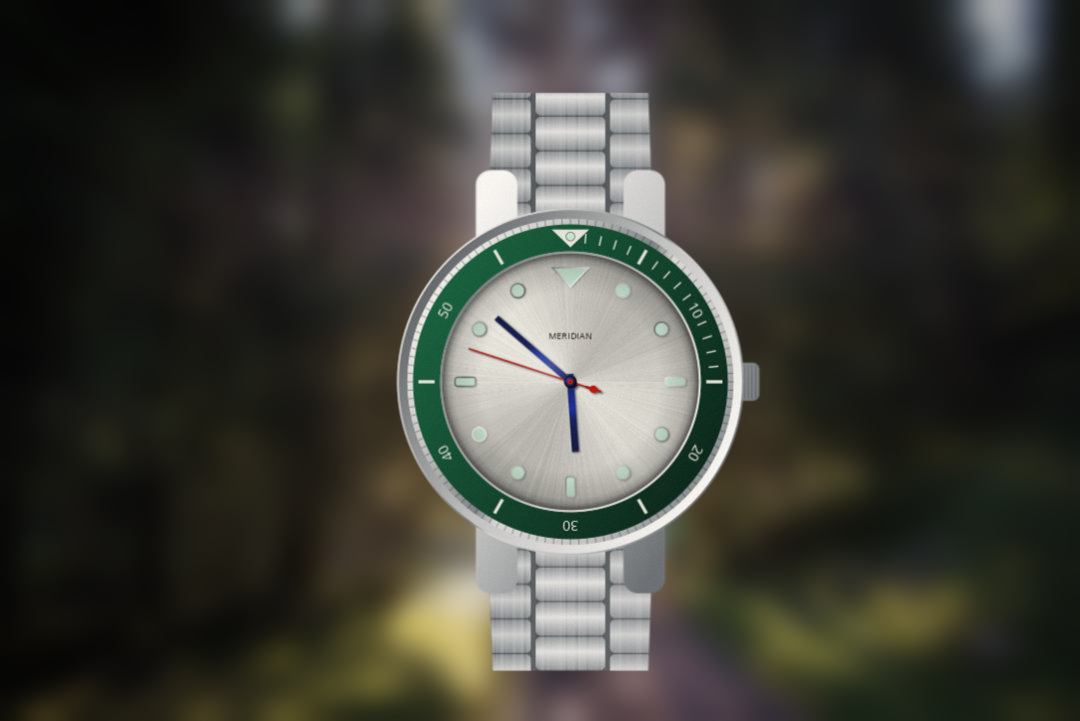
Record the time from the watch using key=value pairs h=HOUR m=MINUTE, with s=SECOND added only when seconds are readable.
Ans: h=5 m=51 s=48
